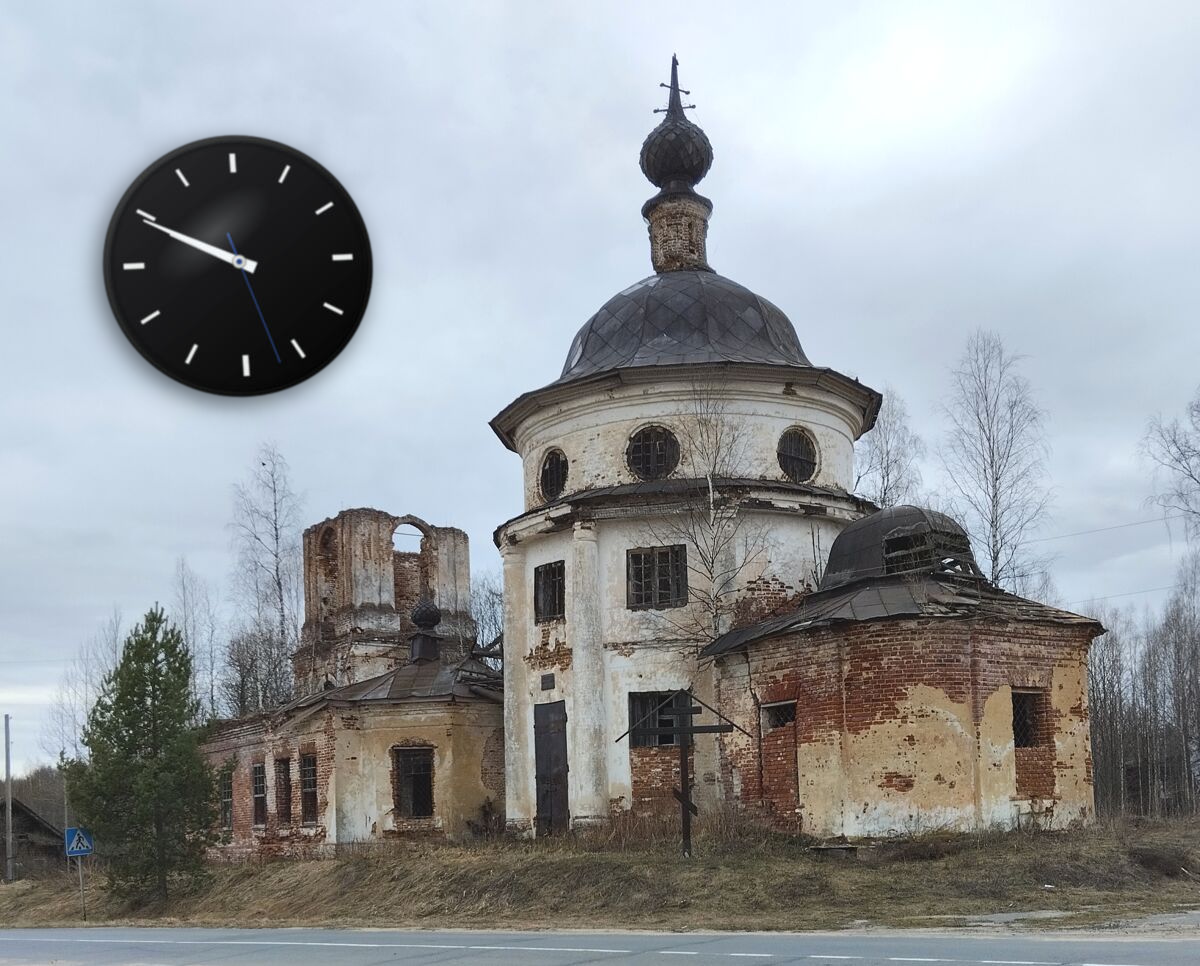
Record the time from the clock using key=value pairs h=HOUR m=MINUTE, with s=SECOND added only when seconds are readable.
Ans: h=9 m=49 s=27
